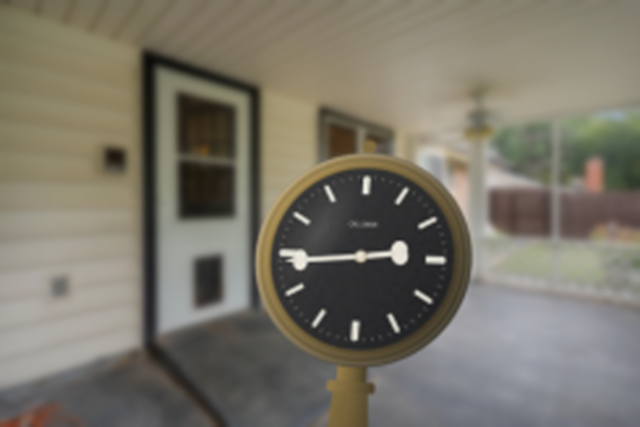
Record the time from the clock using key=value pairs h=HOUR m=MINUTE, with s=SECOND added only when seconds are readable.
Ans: h=2 m=44
